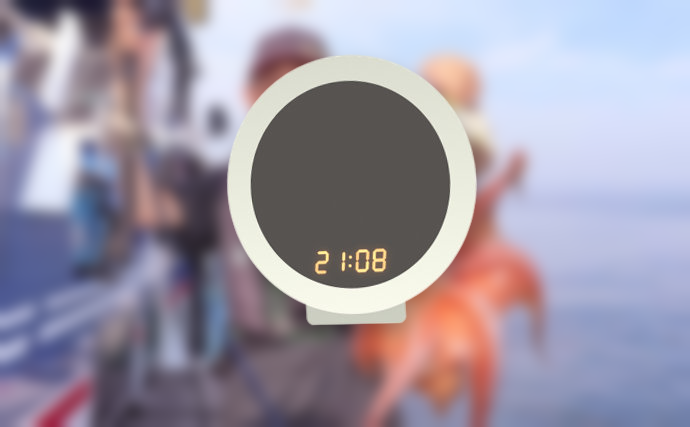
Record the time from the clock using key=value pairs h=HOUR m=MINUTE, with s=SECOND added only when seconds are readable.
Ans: h=21 m=8
